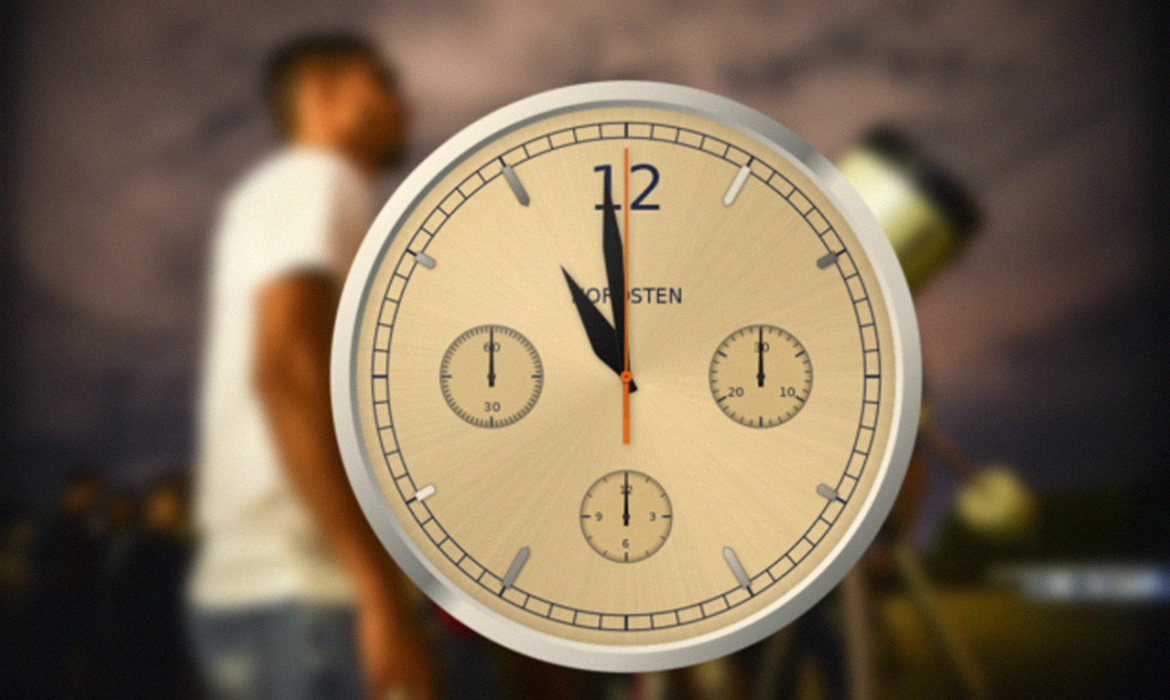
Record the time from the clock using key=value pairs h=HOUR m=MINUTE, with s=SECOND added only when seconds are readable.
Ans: h=10 m=59
